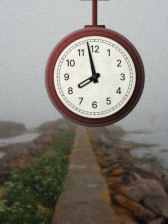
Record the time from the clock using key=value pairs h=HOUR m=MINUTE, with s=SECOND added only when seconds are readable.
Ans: h=7 m=58
